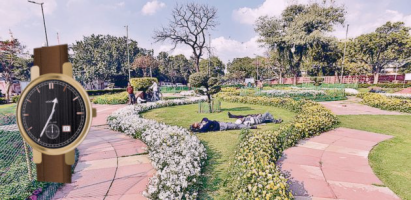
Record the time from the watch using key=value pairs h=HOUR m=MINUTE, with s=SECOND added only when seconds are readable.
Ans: h=12 m=35
